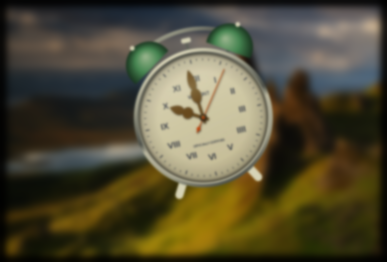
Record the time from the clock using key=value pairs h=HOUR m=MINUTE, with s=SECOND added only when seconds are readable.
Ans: h=9 m=59 s=6
